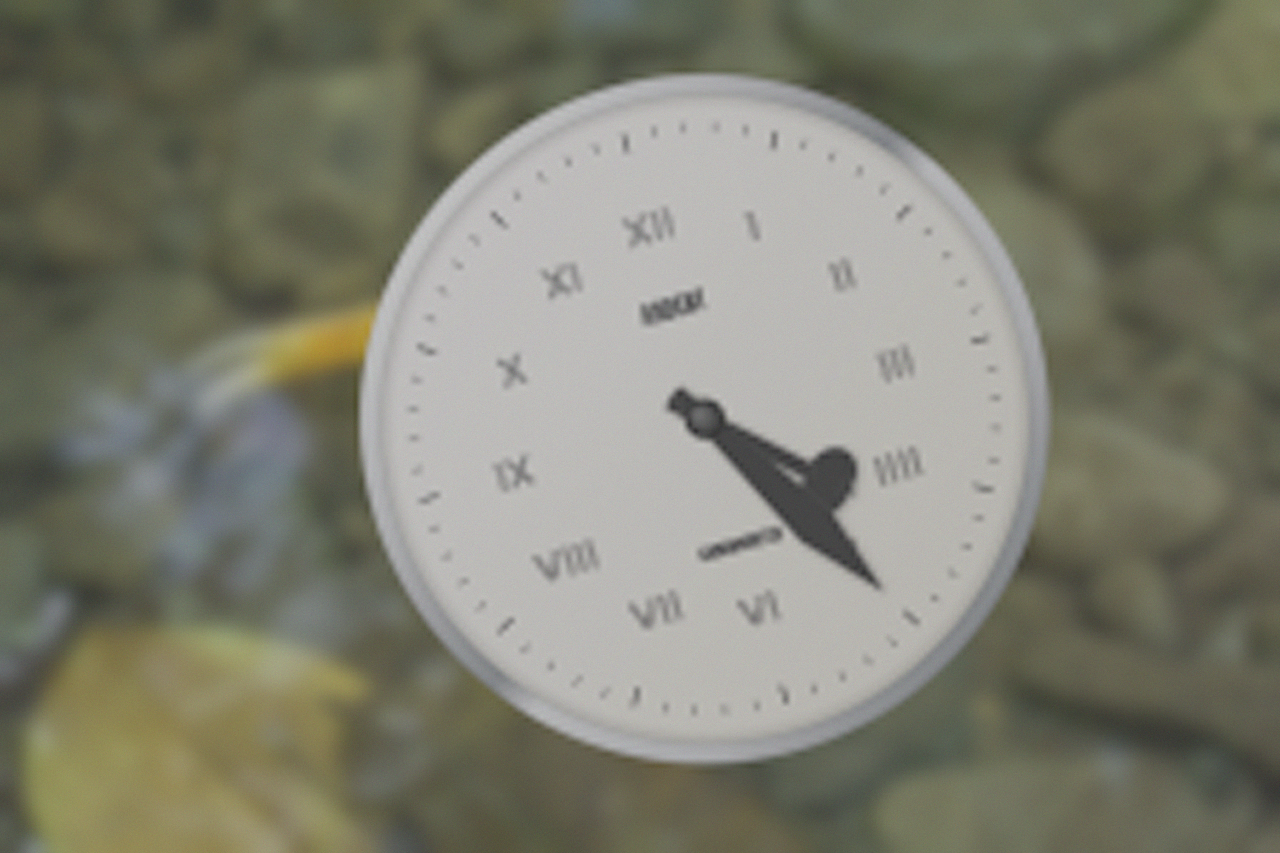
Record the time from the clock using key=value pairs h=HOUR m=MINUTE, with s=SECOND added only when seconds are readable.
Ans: h=4 m=25
